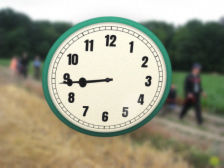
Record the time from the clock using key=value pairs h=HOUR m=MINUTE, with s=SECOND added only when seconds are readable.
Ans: h=8 m=44
